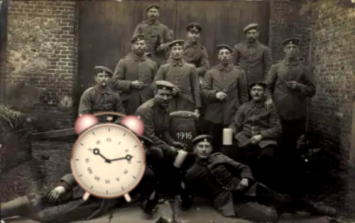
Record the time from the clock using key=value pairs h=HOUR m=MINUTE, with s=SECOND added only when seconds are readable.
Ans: h=10 m=13
